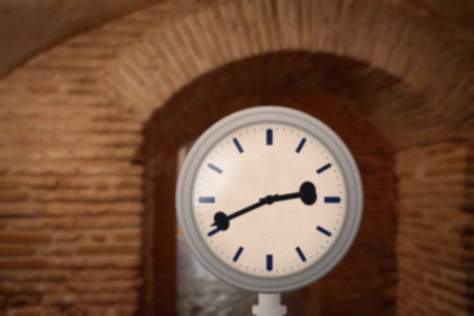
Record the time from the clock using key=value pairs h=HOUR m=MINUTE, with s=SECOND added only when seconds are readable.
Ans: h=2 m=41
